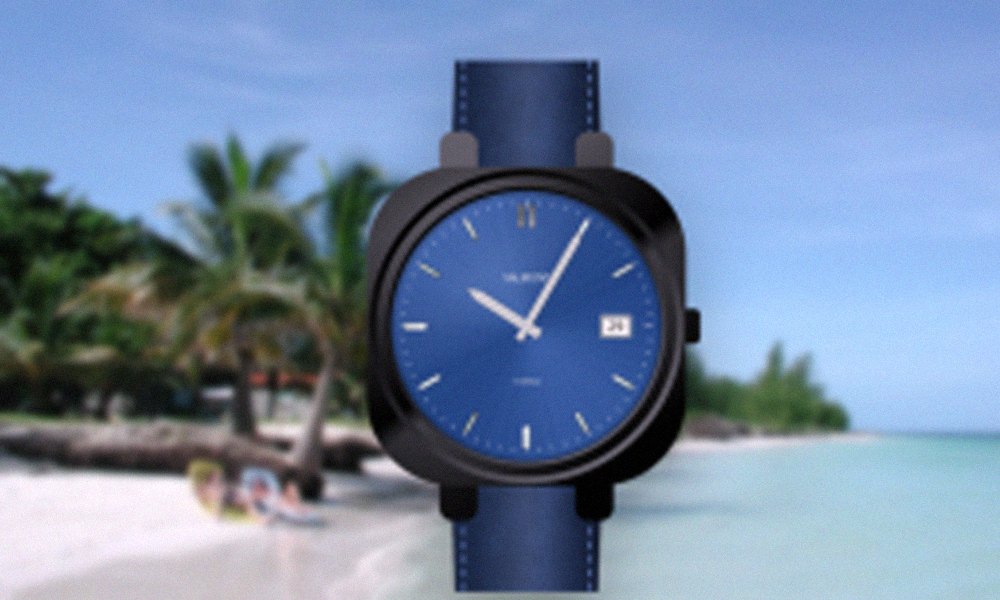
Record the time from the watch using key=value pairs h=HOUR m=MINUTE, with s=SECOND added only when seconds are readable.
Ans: h=10 m=5
